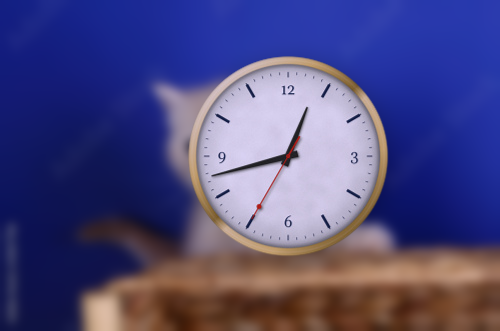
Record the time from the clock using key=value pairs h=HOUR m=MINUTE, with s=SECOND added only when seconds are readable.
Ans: h=12 m=42 s=35
